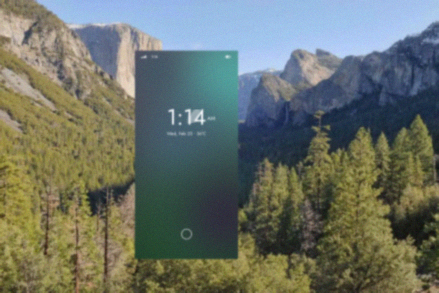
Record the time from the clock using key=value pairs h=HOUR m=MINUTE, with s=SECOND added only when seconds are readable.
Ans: h=1 m=14
